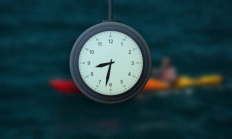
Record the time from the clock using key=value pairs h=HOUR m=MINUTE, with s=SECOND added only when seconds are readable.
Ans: h=8 m=32
